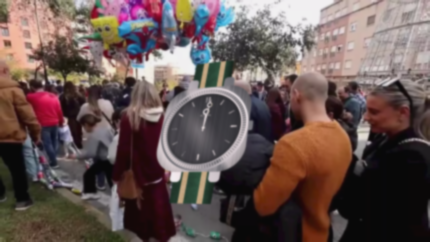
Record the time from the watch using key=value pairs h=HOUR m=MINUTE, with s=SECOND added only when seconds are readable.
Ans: h=12 m=1
